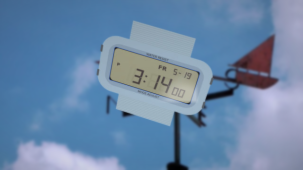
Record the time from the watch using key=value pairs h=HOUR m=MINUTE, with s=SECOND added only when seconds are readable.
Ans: h=3 m=14 s=0
